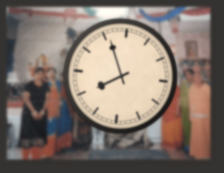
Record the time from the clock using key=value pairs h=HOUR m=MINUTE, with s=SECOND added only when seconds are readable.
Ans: h=7 m=56
